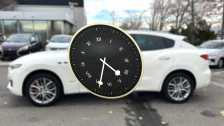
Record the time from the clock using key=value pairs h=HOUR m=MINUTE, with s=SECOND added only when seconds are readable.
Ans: h=4 m=34
